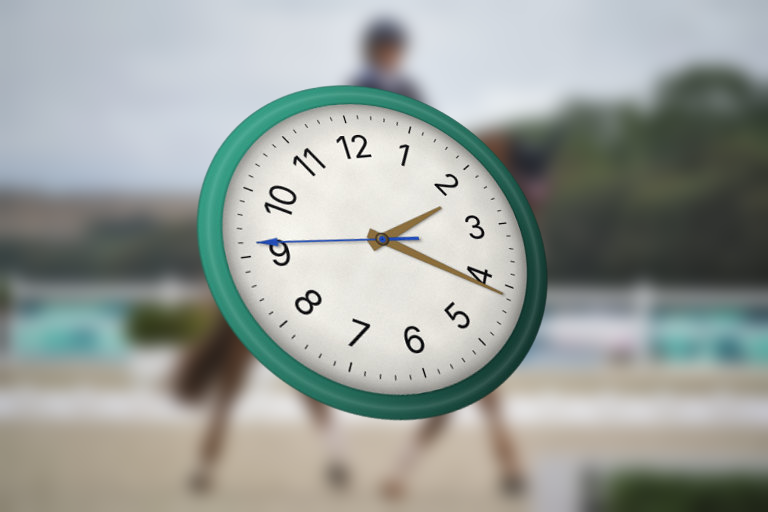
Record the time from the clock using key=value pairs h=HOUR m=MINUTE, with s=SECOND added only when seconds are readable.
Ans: h=2 m=20 s=46
